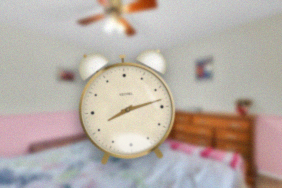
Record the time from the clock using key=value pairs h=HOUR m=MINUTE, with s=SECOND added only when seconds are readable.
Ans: h=8 m=13
